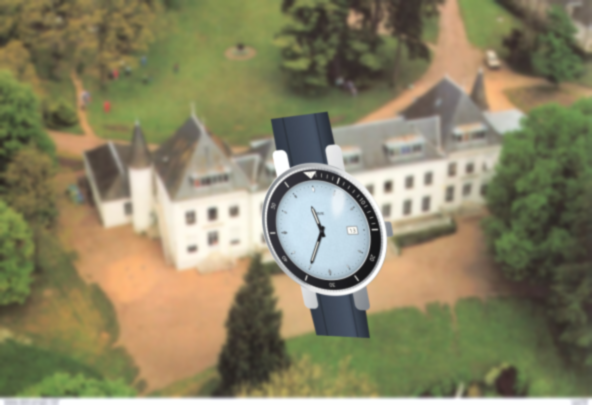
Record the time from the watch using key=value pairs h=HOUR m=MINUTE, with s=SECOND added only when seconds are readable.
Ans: h=11 m=35
